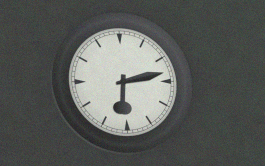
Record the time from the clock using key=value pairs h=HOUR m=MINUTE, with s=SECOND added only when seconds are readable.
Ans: h=6 m=13
